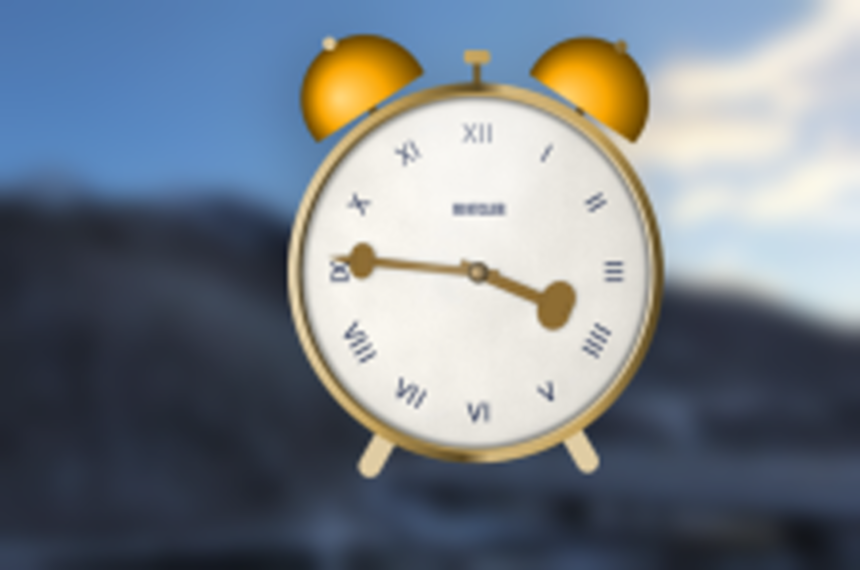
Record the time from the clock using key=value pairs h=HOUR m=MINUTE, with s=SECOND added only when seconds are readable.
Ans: h=3 m=46
